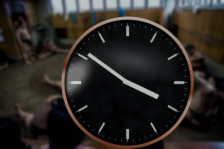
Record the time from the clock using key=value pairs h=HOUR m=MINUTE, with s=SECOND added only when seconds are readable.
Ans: h=3 m=51
